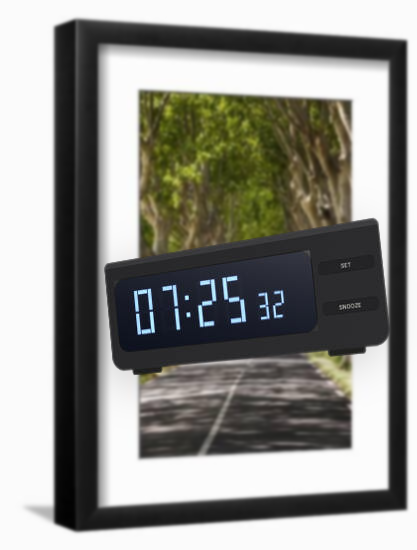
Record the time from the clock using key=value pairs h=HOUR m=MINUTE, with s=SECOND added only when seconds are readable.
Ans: h=7 m=25 s=32
